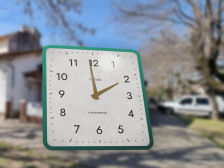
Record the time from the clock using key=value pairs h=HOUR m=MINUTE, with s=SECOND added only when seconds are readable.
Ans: h=1 m=59
